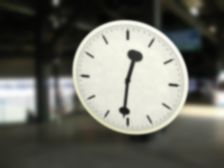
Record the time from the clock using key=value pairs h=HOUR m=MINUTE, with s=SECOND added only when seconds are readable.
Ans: h=12 m=31
